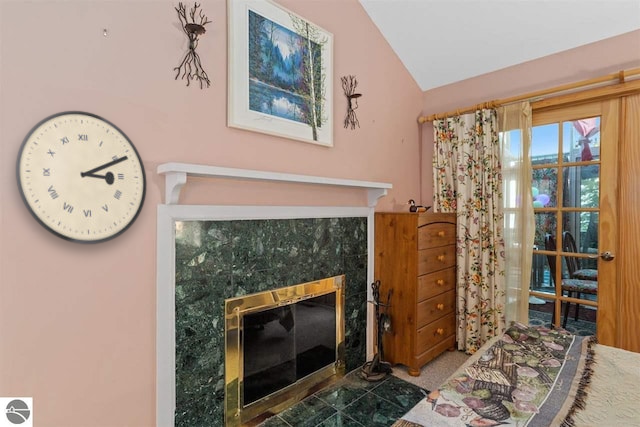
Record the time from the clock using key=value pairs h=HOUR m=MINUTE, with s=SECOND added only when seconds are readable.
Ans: h=3 m=11
